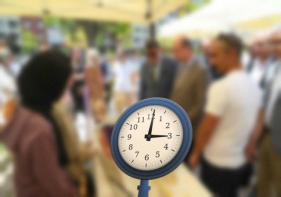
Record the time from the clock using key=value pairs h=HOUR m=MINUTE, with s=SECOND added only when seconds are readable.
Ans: h=3 m=1
